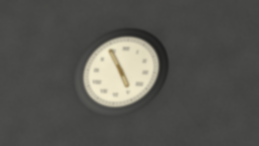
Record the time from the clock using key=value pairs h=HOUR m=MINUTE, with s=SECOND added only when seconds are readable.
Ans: h=4 m=54
